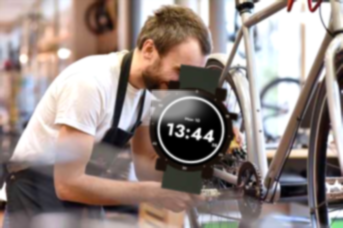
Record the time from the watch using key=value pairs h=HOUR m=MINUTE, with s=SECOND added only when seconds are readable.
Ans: h=13 m=44
